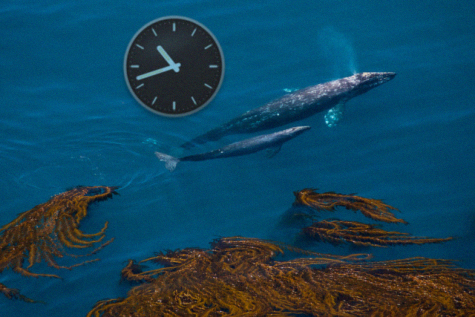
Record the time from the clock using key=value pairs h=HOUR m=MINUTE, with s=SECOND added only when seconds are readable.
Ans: h=10 m=42
